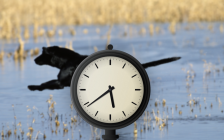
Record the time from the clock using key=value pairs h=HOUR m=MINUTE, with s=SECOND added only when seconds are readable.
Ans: h=5 m=39
